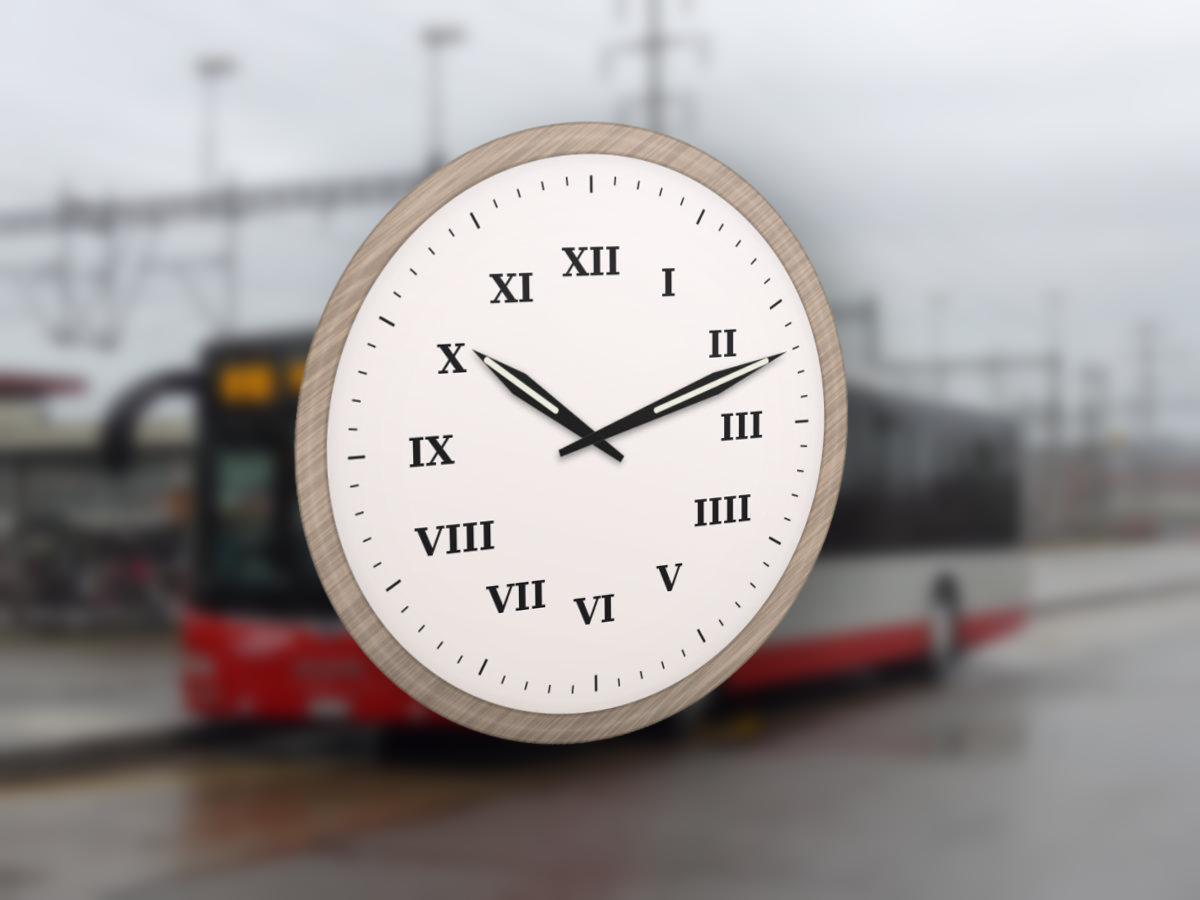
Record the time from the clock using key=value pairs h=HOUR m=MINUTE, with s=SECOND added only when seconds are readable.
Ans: h=10 m=12
